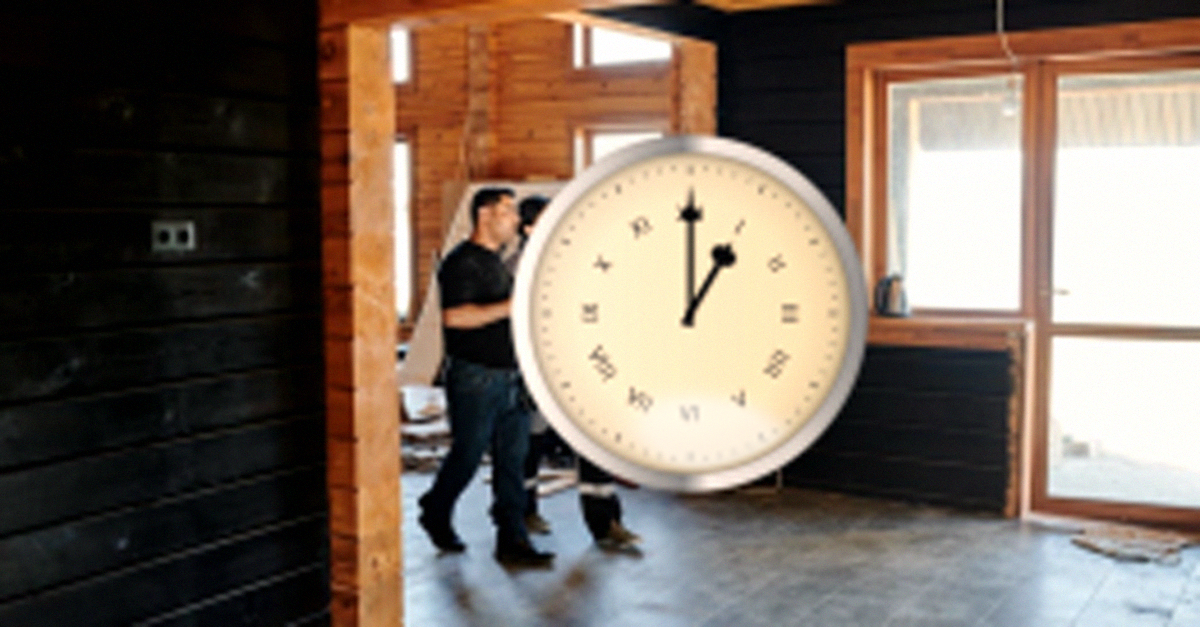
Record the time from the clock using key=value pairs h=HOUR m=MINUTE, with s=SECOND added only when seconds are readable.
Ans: h=1 m=0
